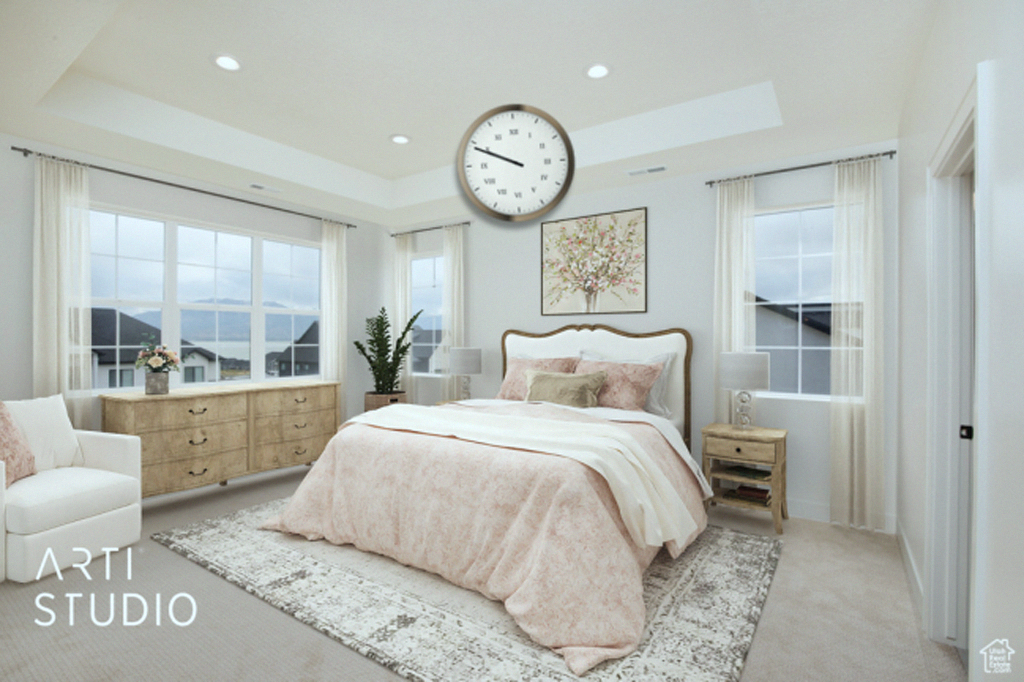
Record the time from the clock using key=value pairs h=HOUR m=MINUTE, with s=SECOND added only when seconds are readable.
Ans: h=9 m=49
